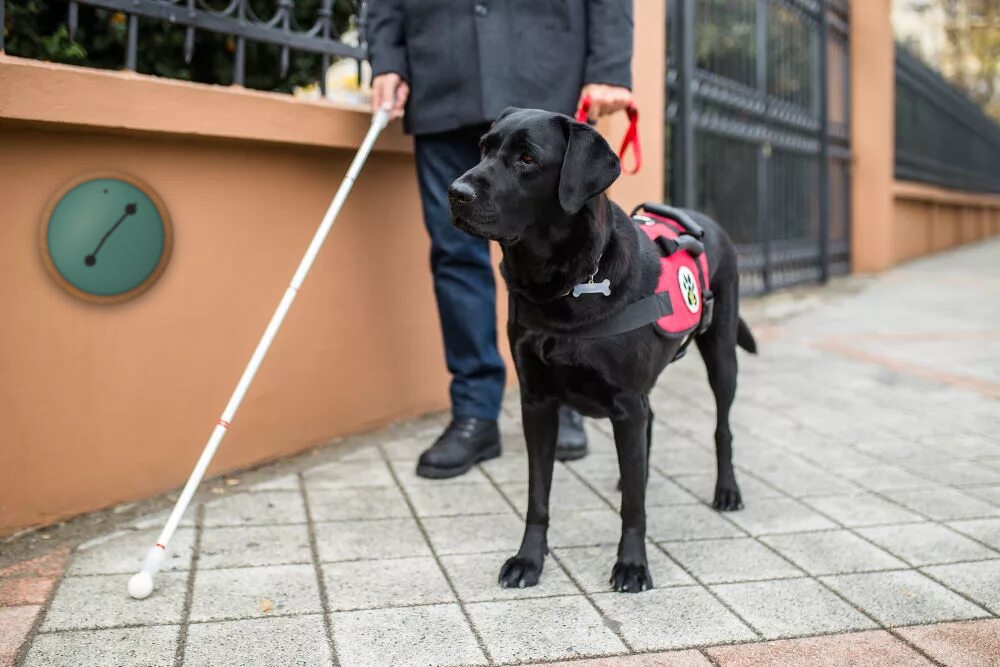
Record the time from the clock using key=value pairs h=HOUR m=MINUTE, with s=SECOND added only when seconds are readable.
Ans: h=7 m=7
